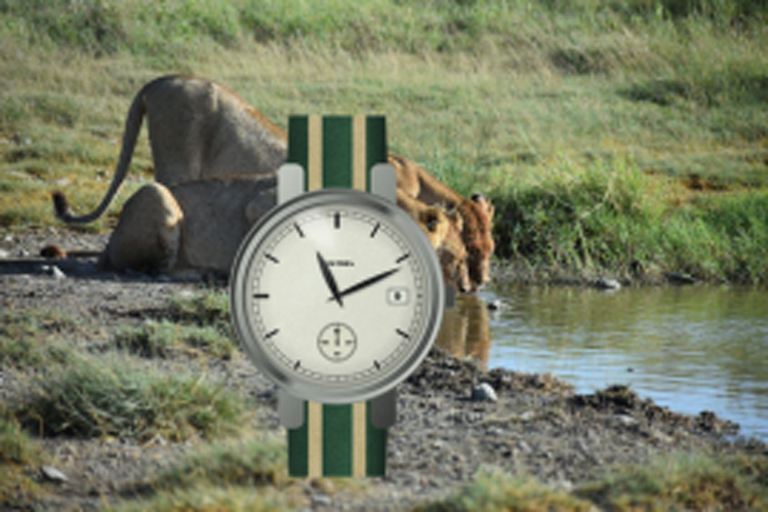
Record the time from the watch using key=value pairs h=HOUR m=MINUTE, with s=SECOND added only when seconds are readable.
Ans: h=11 m=11
